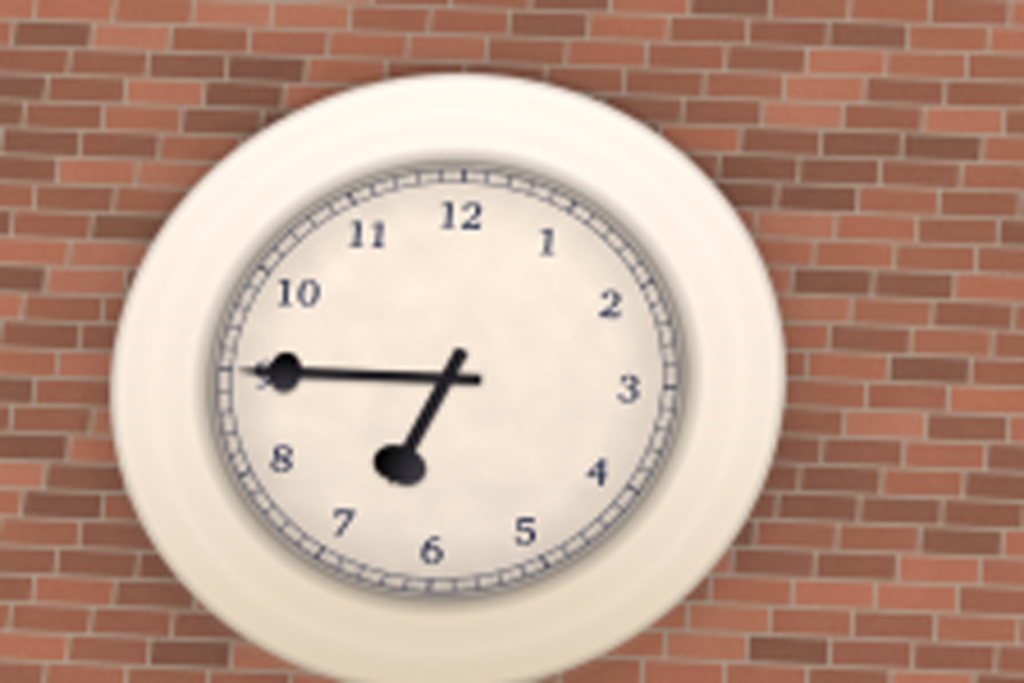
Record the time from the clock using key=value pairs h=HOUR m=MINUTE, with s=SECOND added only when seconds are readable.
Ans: h=6 m=45
